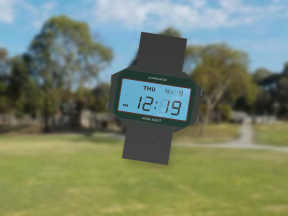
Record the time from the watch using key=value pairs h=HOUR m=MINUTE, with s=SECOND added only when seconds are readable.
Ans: h=12 m=19
